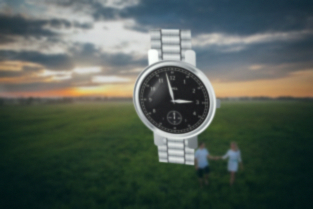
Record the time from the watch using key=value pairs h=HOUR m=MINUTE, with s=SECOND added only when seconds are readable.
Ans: h=2 m=58
